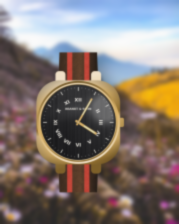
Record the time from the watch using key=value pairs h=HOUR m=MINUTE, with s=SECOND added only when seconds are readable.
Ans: h=4 m=5
